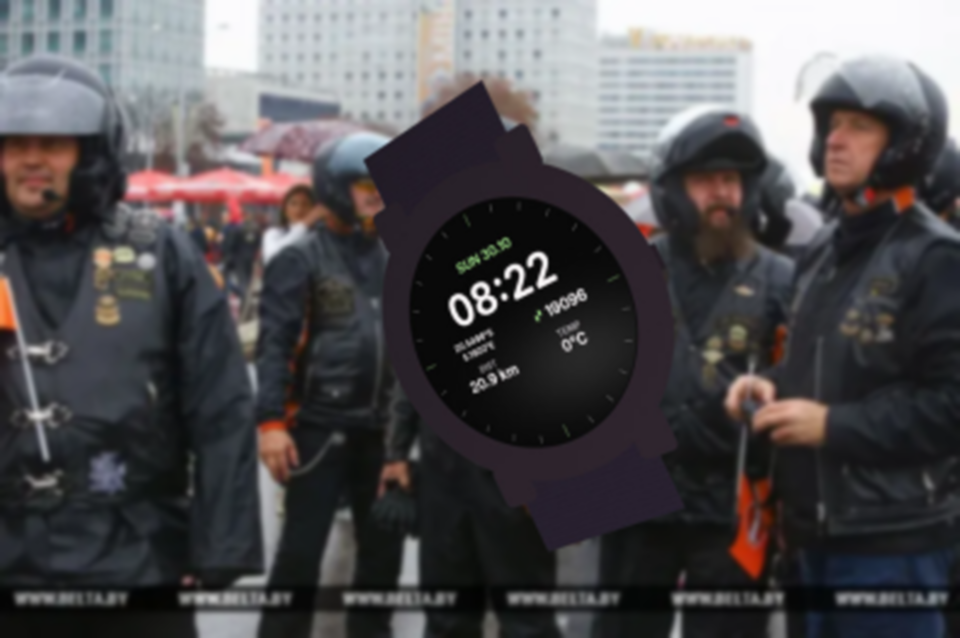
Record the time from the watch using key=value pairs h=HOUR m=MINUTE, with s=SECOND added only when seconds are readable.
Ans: h=8 m=22
